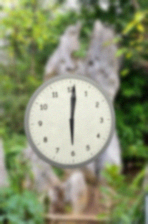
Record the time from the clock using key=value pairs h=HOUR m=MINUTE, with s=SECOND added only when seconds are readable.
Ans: h=6 m=1
